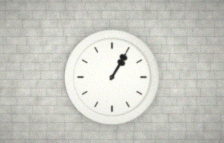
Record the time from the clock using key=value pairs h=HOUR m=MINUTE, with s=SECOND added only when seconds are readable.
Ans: h=1 m=5
